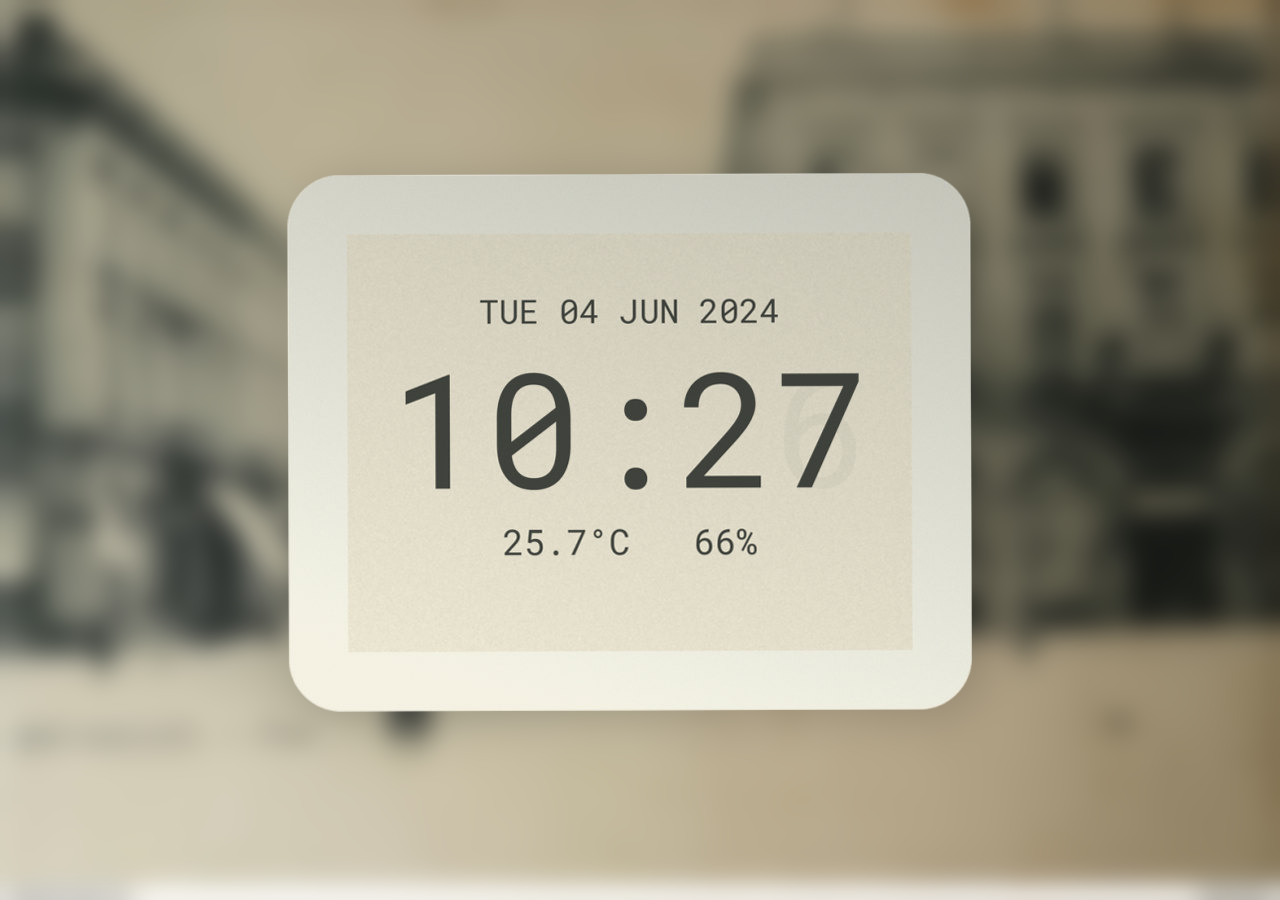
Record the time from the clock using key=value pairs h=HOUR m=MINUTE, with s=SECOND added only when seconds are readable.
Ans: h=10 m=27
